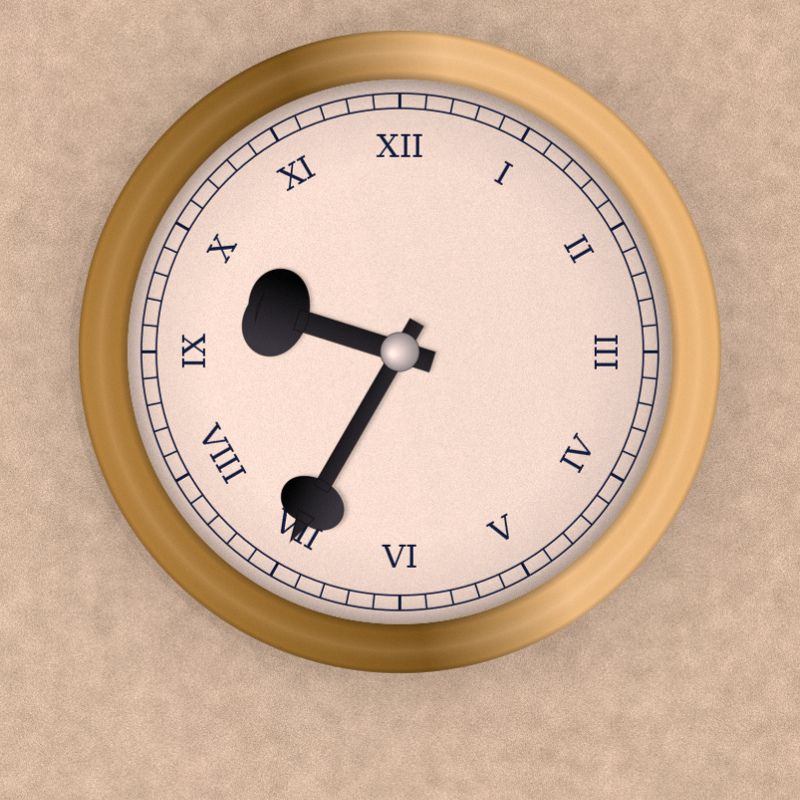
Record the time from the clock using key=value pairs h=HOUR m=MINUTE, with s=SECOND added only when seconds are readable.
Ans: h=9 m=35
